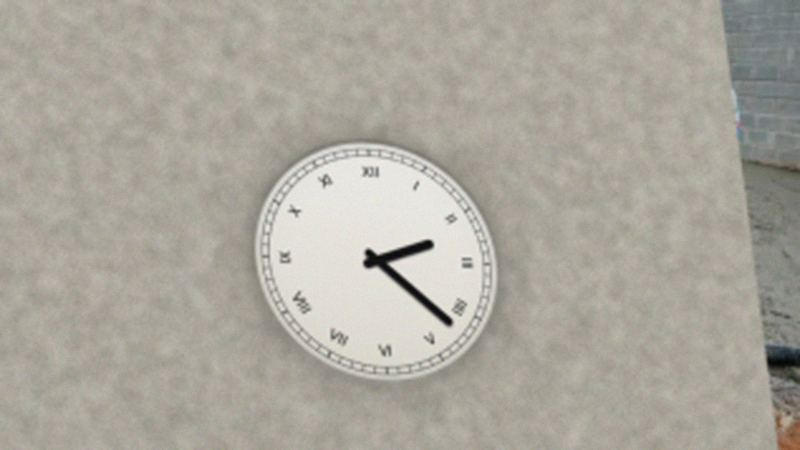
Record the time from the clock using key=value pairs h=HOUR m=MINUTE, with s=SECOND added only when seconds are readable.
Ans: h=2 m=22
